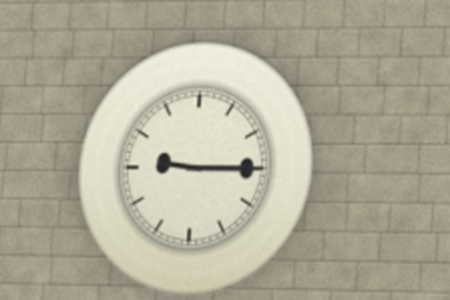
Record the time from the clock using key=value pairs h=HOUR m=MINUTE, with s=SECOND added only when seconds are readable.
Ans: h=9 m=15
